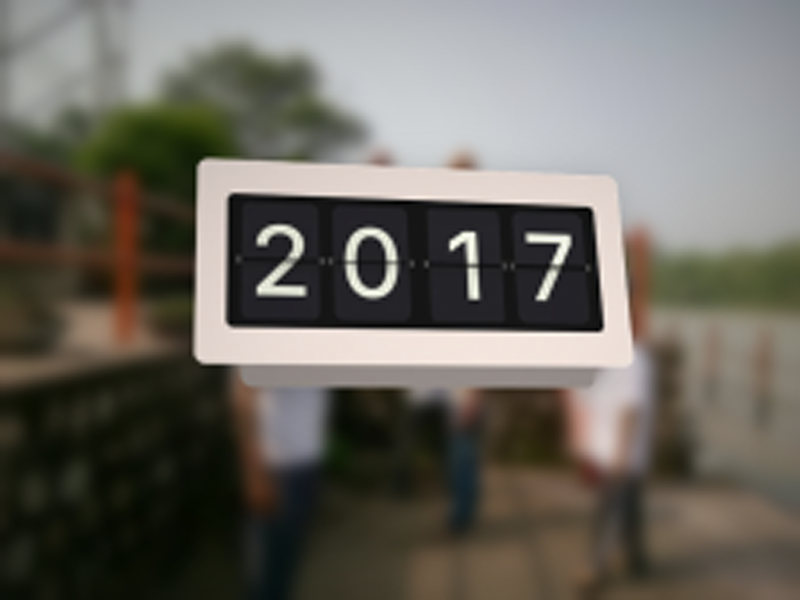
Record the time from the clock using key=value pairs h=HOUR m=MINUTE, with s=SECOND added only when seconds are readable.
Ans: h=20 m=17
